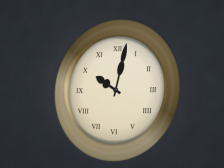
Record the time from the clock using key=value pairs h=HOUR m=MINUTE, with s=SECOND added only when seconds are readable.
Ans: h=10 m=2
